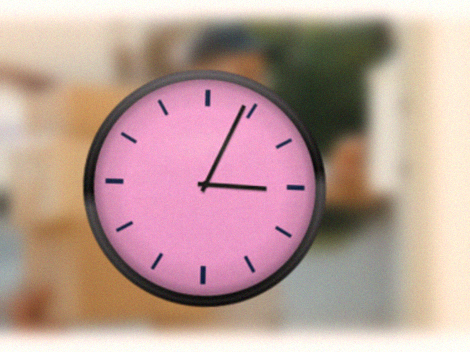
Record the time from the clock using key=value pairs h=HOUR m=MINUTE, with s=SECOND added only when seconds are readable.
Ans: h=3 m=4
